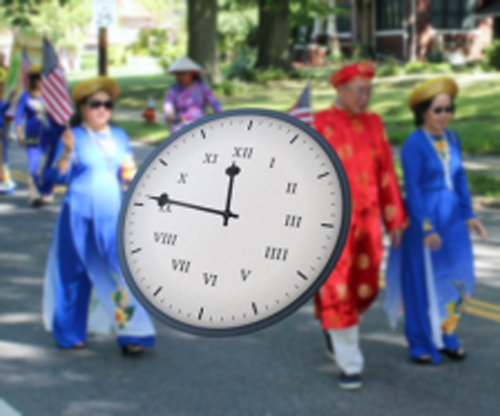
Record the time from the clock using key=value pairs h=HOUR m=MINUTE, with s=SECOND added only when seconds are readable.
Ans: h=11 m=46
